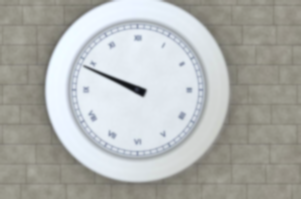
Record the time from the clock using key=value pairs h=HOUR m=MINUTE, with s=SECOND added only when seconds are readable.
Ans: h=9 m=49
